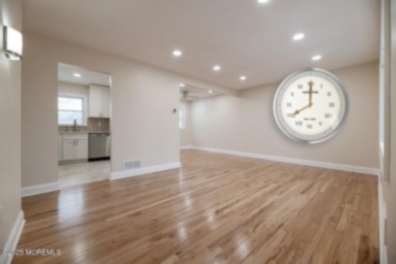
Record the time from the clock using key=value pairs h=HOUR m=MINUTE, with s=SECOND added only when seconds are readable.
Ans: h=8 m=0
